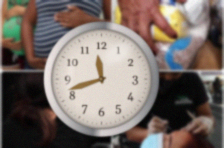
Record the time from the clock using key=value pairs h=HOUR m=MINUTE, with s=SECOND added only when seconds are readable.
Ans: h=11 m=42
